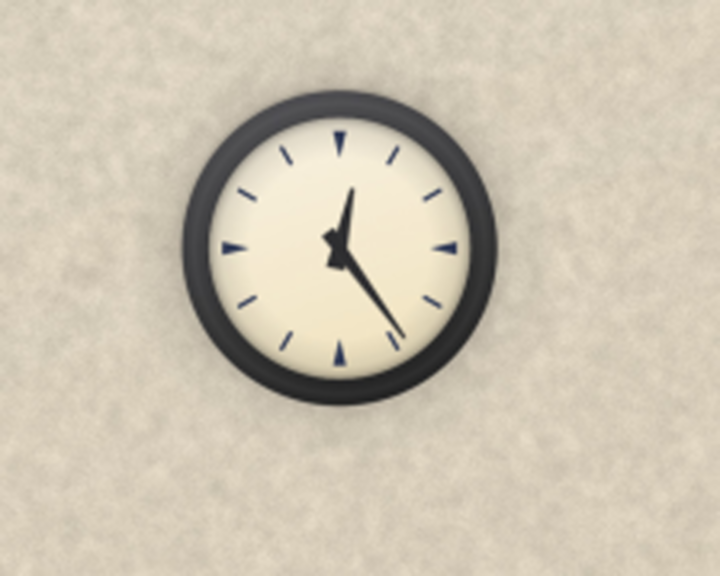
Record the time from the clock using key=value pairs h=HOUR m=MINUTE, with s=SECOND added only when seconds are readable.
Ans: h=12 m=24
